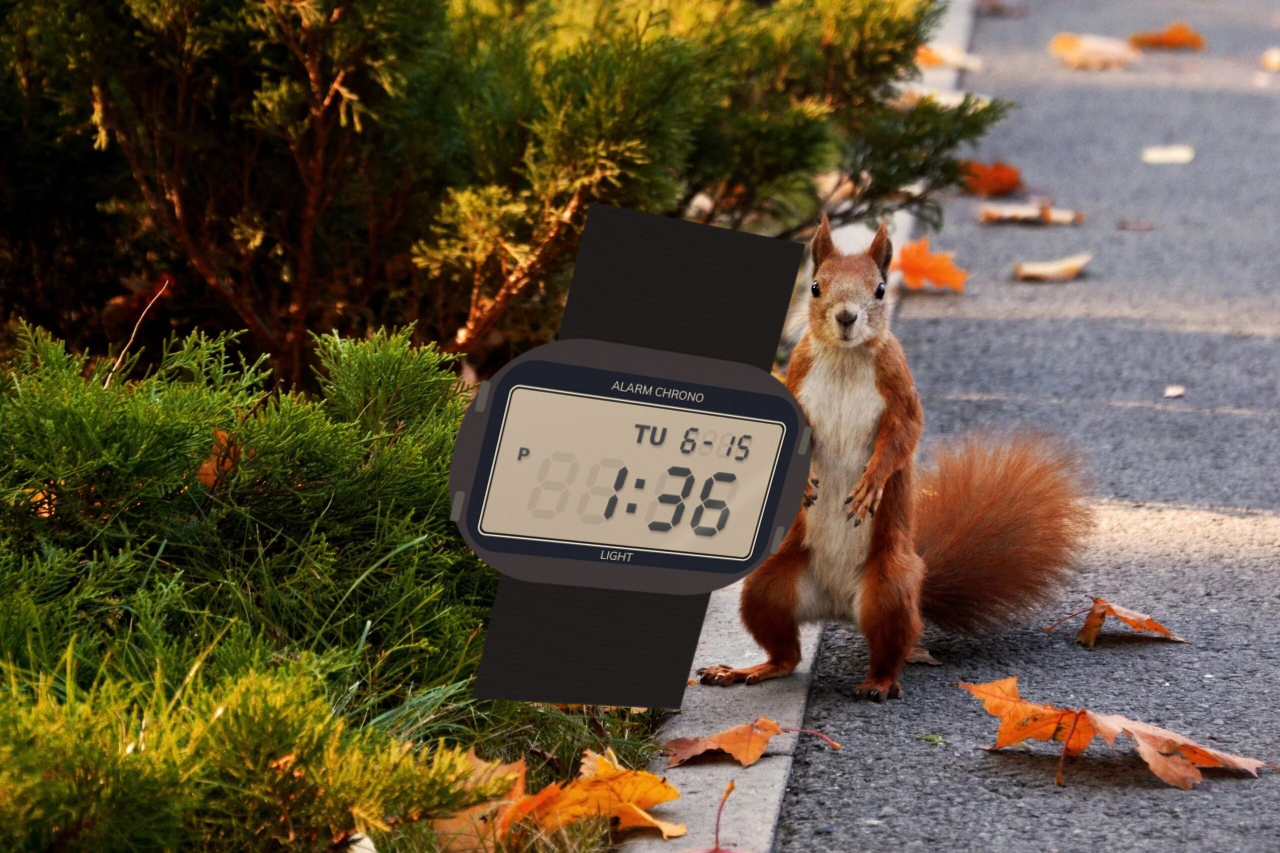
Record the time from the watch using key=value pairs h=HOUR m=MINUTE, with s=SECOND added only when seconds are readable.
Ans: h=1 m=36
